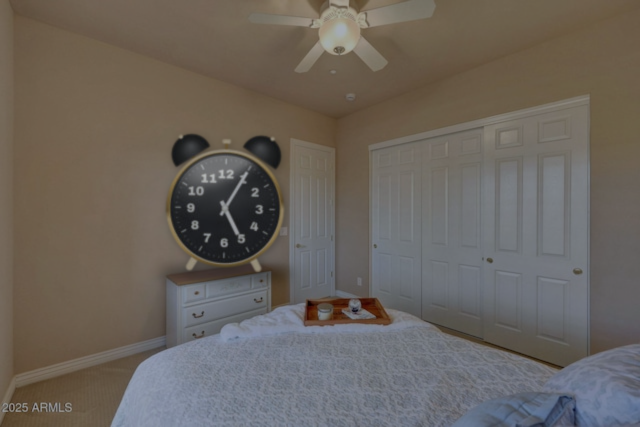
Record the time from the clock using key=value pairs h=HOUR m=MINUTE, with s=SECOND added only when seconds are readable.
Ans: h=5 m=5
